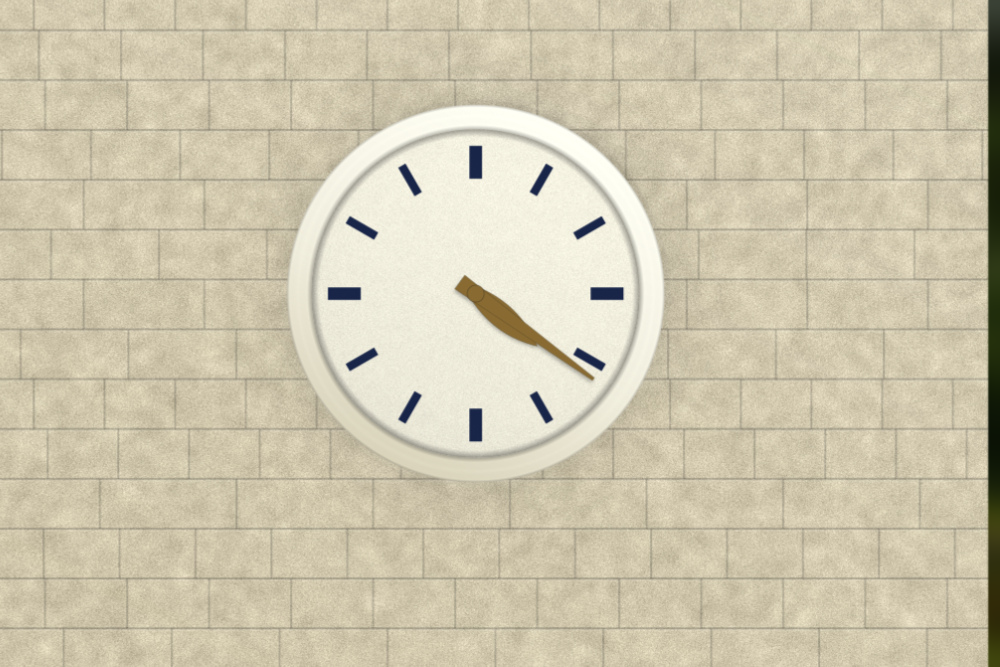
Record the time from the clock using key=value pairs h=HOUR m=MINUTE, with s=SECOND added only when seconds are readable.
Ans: h=4 m=21
